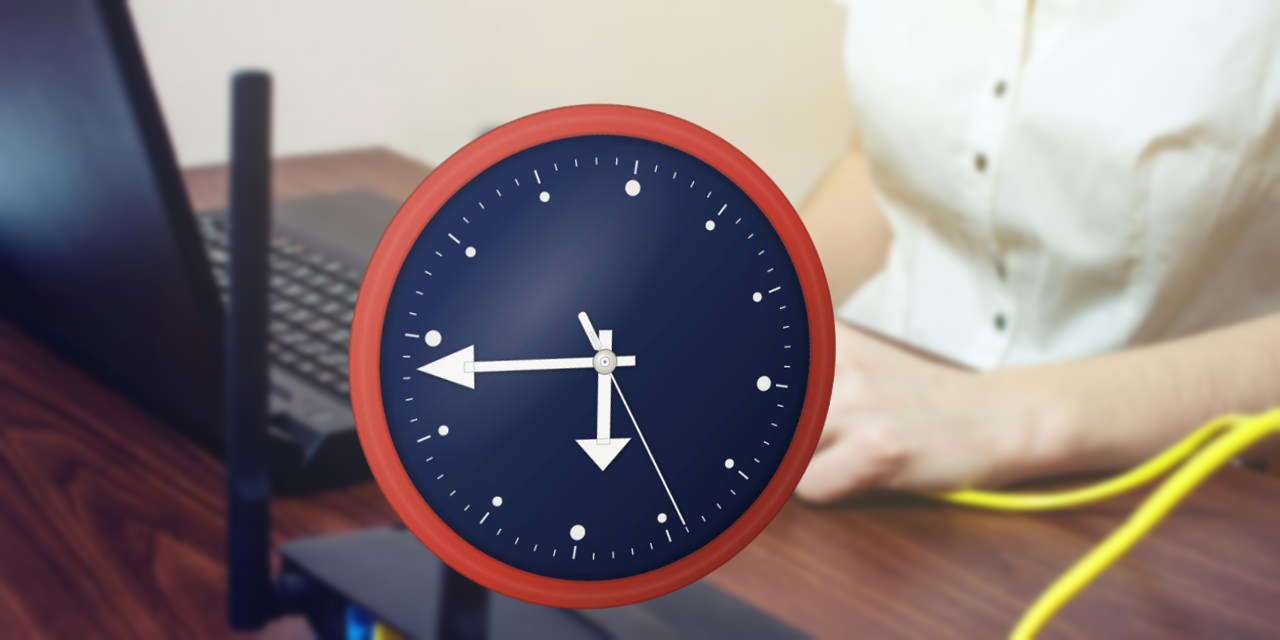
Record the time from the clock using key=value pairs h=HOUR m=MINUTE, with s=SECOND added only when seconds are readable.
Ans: h=5 m=43 s=24
